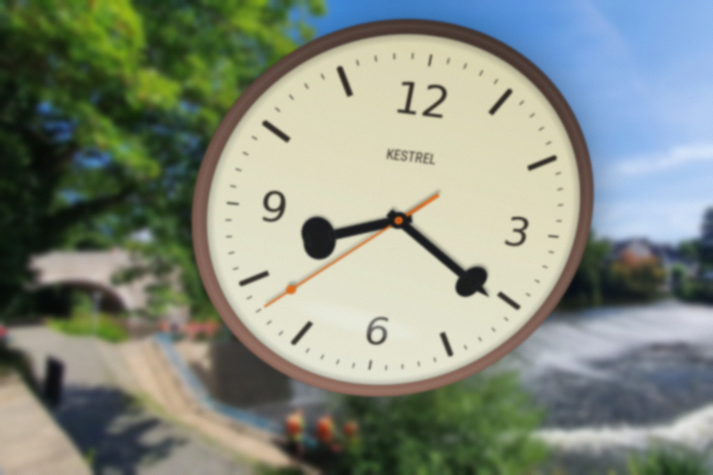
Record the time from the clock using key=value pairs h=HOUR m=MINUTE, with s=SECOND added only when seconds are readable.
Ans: h=8 m=20 s=38
